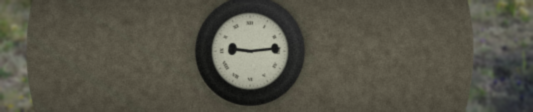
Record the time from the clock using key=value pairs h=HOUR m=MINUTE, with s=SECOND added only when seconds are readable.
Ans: h=9 m=14
